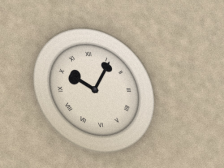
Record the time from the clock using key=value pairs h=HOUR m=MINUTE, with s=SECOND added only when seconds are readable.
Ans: h=10 m=6
